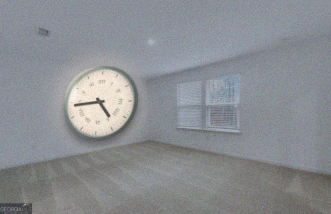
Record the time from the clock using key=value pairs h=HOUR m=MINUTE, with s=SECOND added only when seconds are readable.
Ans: h=4 m=44
